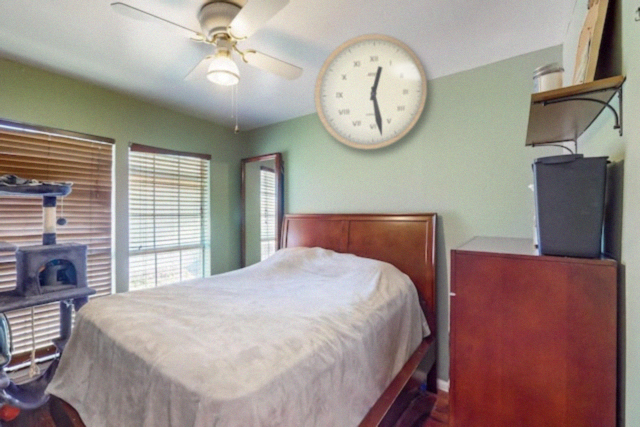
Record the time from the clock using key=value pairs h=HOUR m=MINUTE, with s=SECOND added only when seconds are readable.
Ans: h=12 m=28
